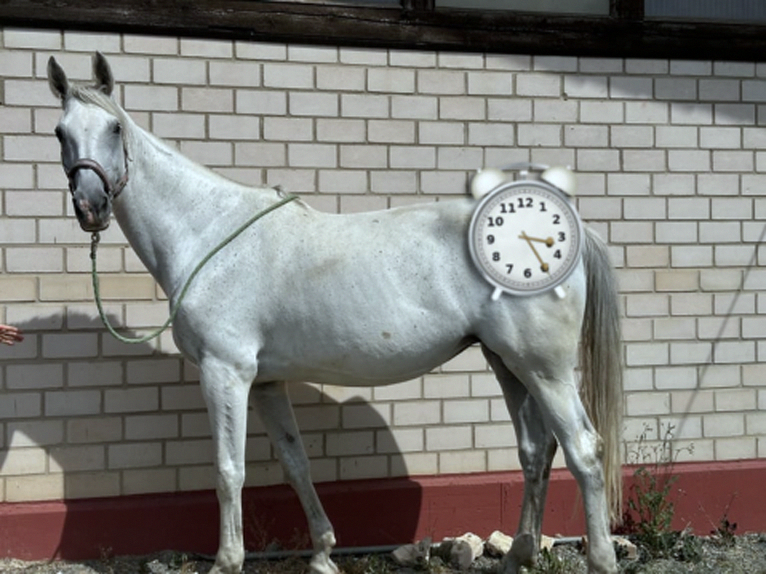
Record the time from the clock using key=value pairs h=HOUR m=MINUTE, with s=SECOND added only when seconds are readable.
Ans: h=3 m=25
